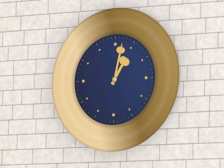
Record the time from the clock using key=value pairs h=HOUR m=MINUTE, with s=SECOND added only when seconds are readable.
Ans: h=1 m=2
